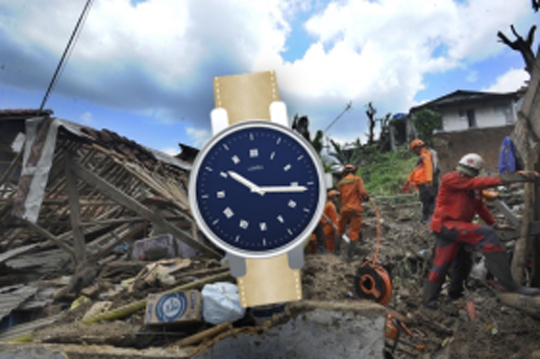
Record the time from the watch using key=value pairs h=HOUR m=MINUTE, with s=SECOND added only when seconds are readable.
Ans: h=10 m=16
